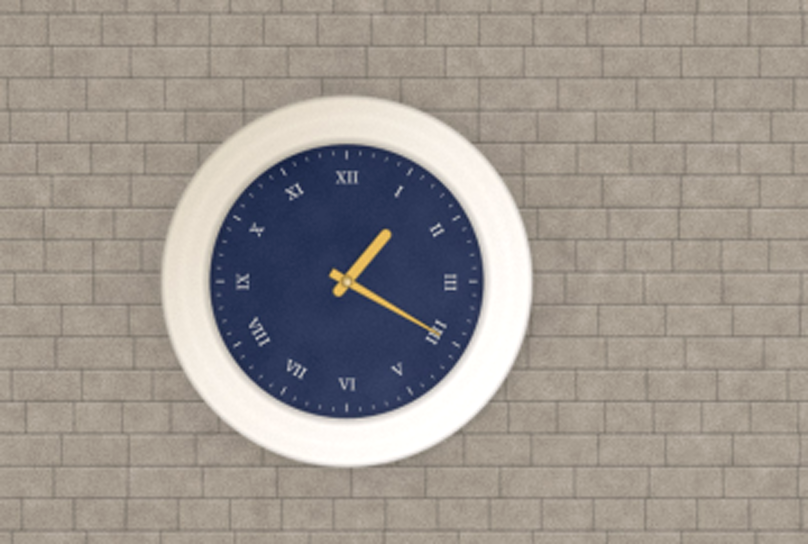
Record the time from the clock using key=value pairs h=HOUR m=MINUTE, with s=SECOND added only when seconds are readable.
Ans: h=1 m=20
